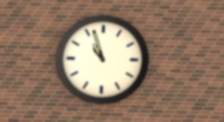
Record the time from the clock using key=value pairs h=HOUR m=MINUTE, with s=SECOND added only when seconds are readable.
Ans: h=10 m=57
